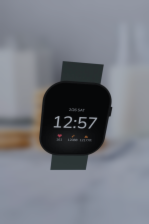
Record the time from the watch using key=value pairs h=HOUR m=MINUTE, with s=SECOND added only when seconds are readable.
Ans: h=12 m=57
